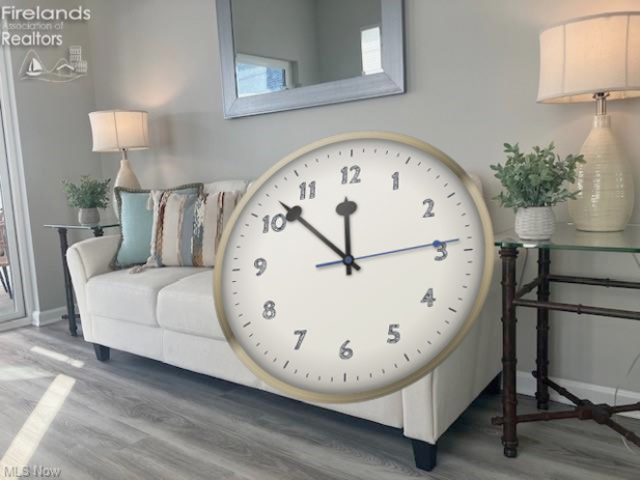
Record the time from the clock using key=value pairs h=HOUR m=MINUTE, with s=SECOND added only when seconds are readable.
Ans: h=11 m=52 s=14
